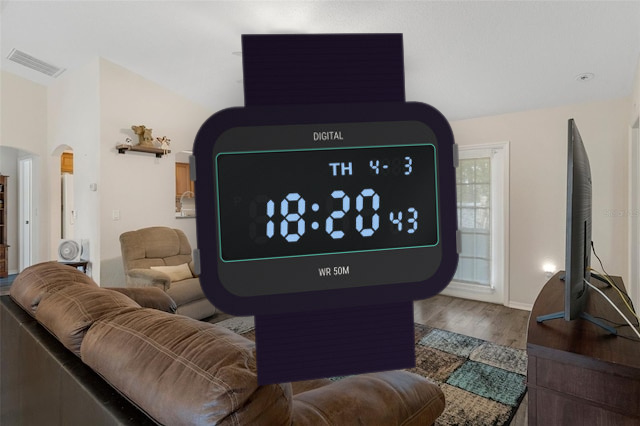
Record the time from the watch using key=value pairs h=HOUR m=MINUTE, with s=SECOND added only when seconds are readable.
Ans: h=18 m=20 s=43
